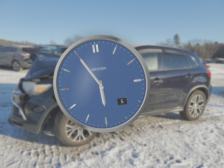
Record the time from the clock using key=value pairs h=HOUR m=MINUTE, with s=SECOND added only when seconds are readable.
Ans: h=5 m=55
